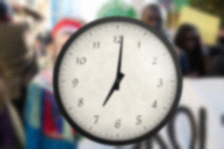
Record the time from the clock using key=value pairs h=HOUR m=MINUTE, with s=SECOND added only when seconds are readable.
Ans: h=7 m=1
